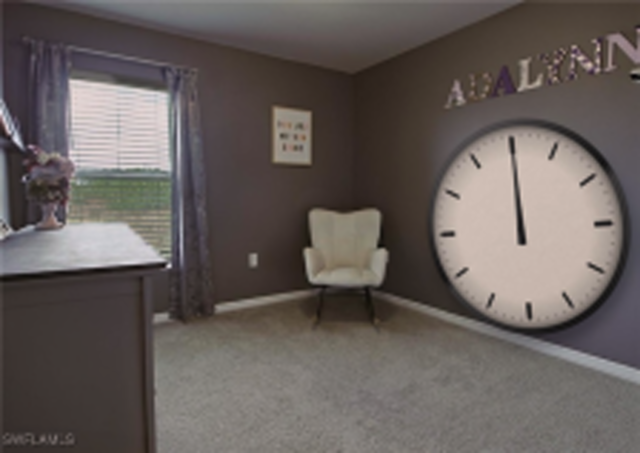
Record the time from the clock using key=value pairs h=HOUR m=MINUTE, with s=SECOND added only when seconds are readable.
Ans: h=12 m=0
